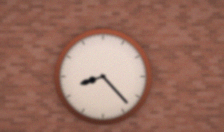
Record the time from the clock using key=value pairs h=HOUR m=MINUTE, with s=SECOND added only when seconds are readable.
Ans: h=8 m=23
